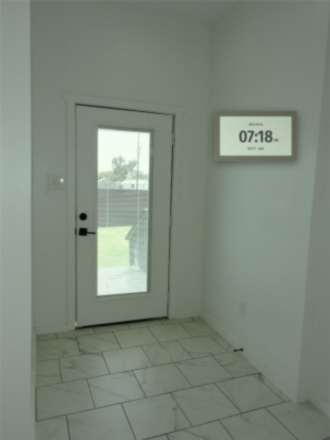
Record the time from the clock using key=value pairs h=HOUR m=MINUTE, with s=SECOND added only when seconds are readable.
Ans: h=7 m=18
